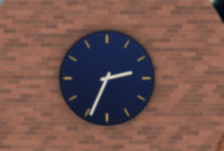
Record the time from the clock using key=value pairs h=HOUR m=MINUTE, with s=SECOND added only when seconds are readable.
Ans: h=2 m=34
